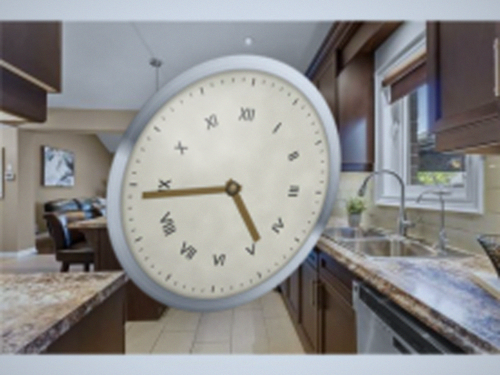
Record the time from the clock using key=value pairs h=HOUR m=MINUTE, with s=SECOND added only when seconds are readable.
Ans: h=4 m=44
